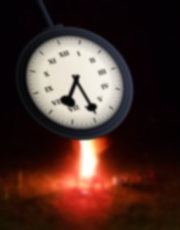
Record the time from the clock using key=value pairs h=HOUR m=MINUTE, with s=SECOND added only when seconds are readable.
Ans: h=7 m=29
